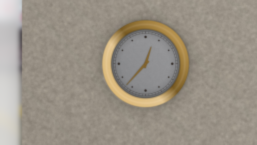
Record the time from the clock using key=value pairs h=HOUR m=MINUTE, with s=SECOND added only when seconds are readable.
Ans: h=12 m=37
